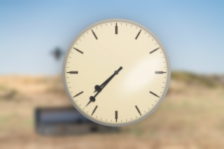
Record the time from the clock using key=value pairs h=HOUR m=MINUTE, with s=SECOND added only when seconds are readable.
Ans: h=7 m=37
